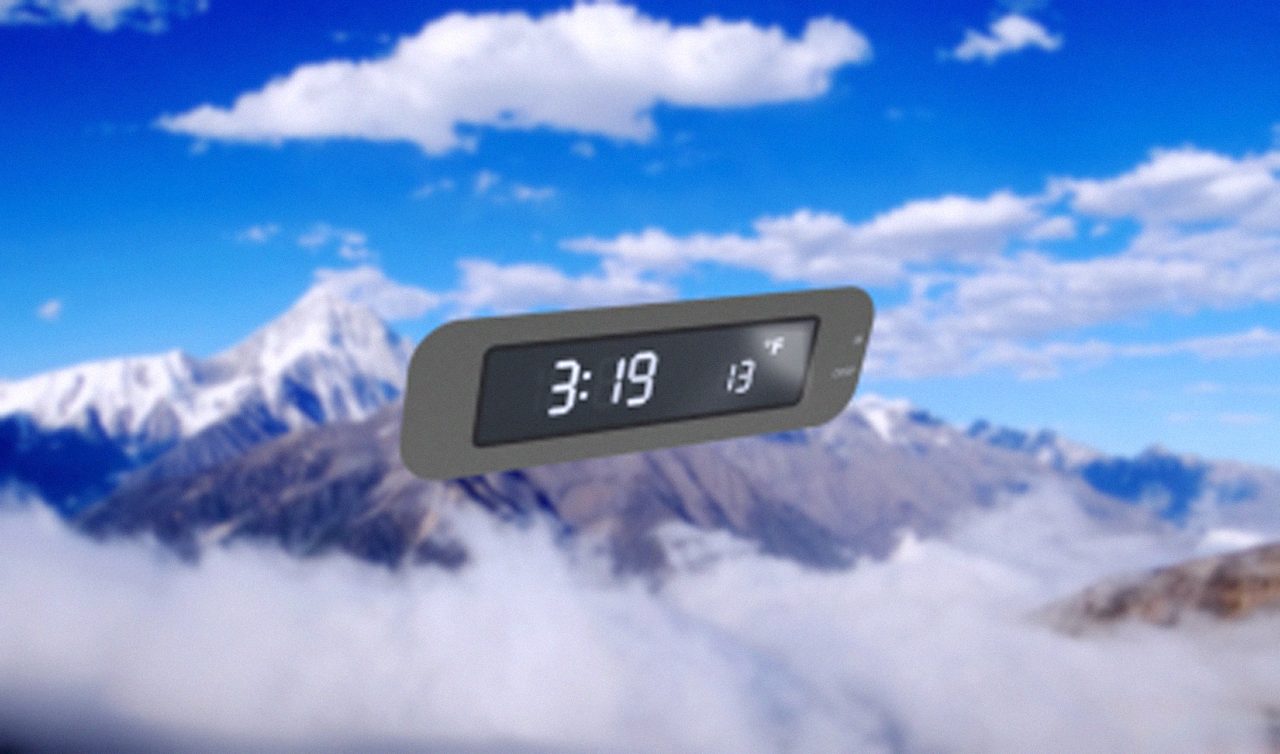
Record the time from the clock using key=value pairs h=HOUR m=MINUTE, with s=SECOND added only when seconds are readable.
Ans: h=3 m=19
